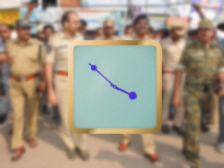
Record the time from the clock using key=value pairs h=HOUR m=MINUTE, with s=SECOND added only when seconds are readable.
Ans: h=3 m=52
